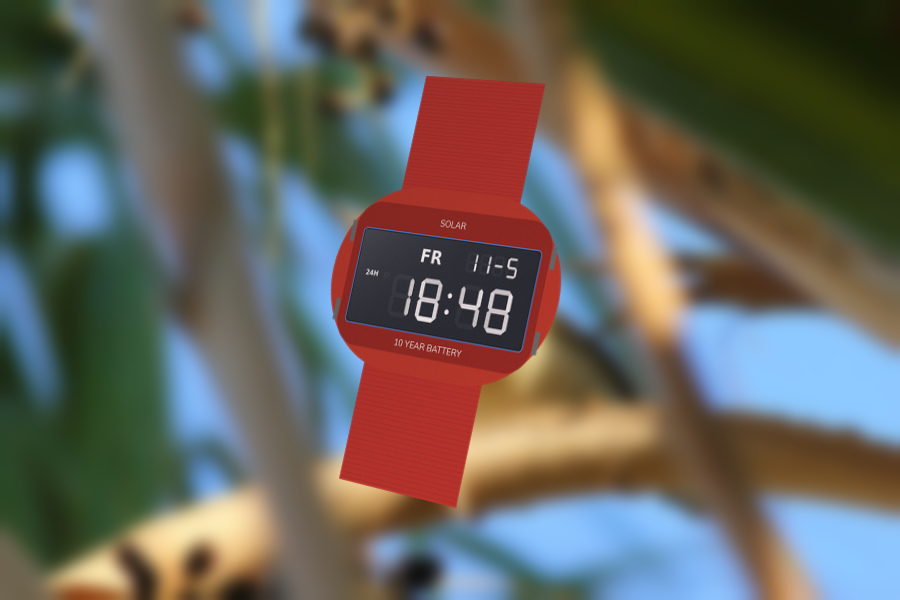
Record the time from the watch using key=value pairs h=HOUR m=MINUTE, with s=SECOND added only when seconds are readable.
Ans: h=18 m=48
